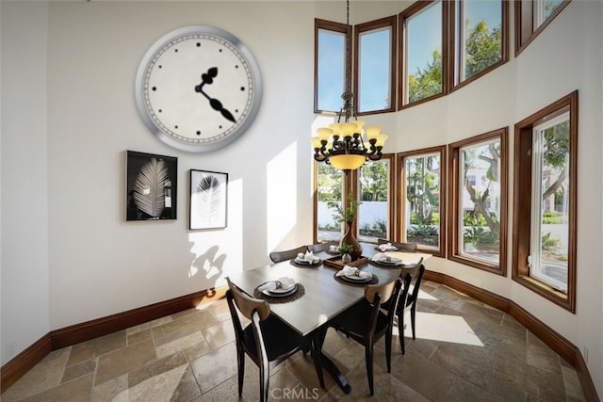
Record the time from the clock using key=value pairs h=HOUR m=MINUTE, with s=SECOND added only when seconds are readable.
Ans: h=1 m=22
